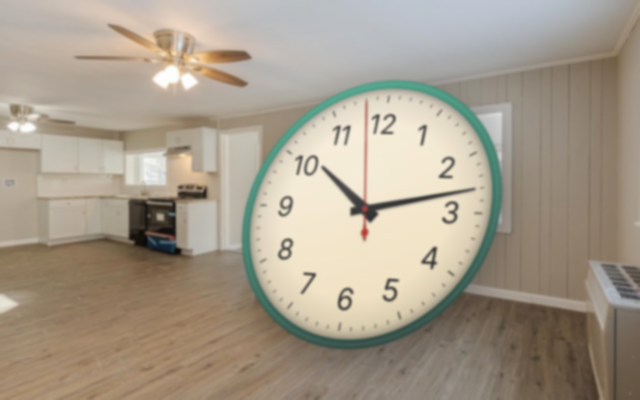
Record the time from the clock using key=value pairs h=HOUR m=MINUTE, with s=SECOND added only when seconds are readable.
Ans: h=10 m=12 s=58
